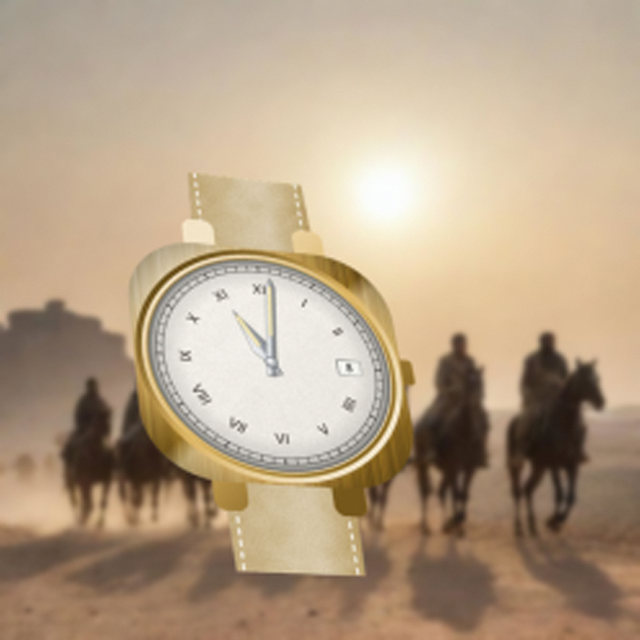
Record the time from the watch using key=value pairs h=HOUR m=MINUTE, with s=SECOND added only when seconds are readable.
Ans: h=11 m=1
